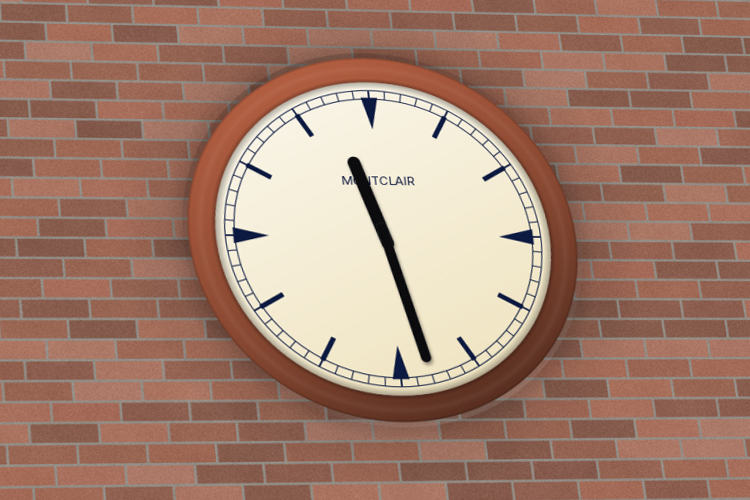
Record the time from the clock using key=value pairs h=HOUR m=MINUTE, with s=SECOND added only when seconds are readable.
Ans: h=11 m=28
